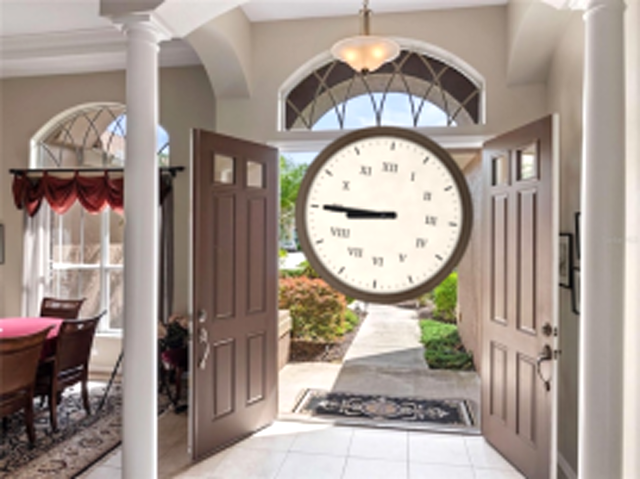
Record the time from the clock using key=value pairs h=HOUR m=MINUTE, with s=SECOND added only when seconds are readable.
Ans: h=8 m=45
